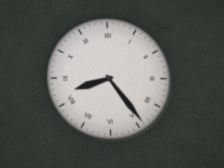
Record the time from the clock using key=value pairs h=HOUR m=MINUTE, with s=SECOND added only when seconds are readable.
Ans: h=8 m=24
